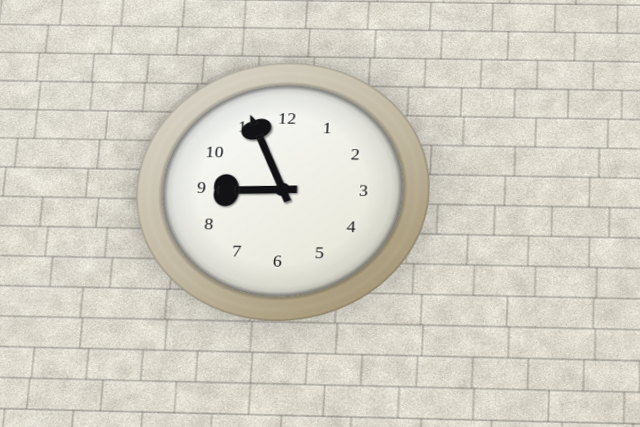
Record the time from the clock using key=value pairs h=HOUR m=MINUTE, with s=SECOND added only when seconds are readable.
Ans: h=8 m=56
